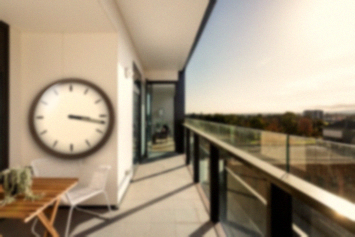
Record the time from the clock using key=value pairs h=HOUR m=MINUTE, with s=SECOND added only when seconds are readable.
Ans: h=3 m=17
